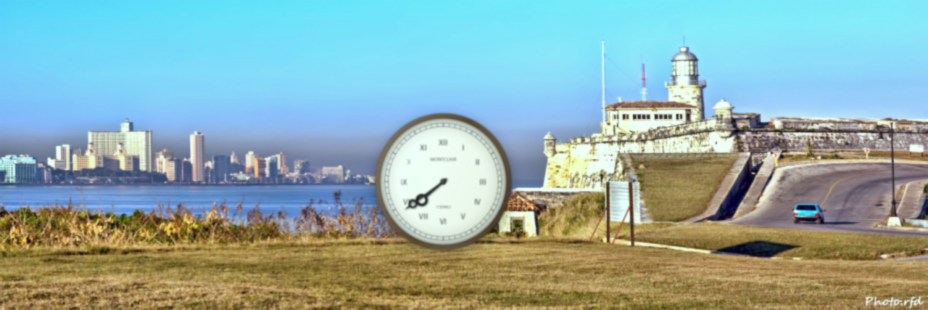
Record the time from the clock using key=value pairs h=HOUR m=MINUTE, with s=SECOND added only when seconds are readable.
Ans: h=7 m=39
